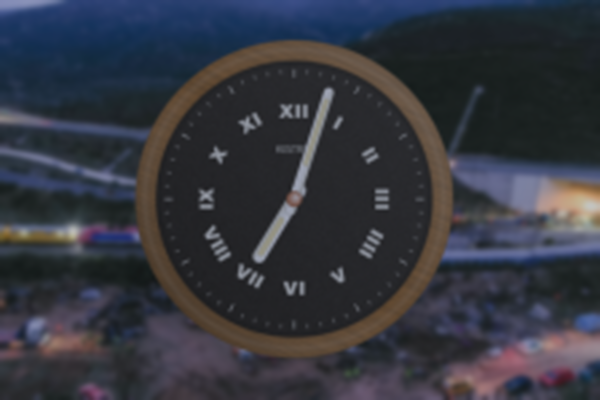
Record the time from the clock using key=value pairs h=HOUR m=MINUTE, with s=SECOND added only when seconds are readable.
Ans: h=7 m=3
